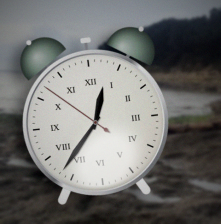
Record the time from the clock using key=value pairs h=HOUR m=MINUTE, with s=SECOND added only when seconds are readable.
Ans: h=12 m=36 s=52
